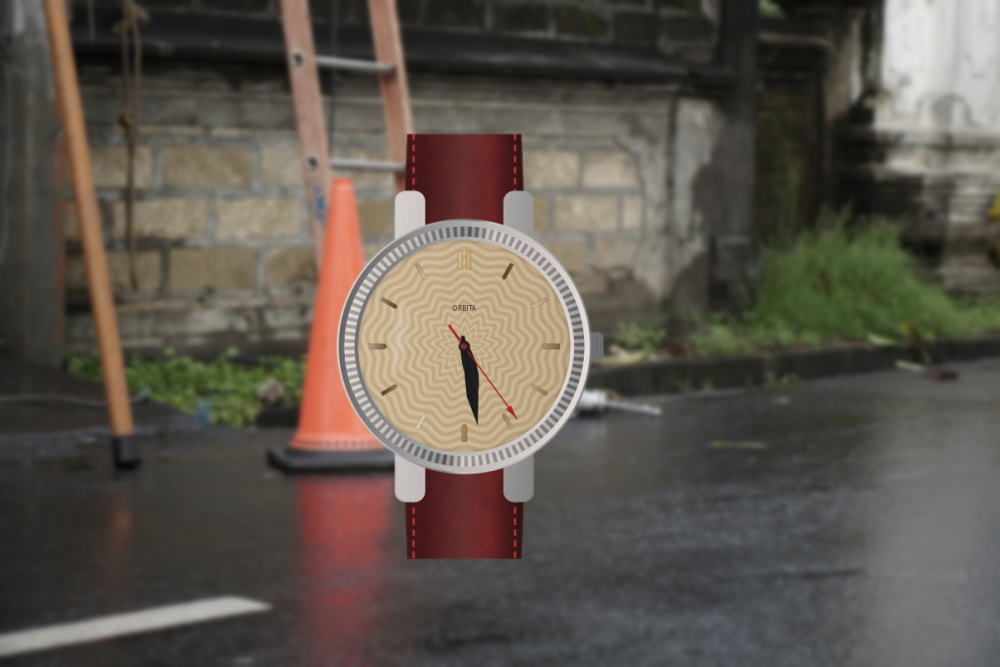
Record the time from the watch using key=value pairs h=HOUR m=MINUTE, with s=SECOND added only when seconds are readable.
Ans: h=5 m=28 s=24
